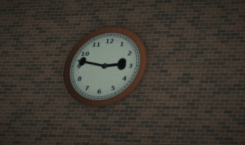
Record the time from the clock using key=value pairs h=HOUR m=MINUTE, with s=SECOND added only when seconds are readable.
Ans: h=2 m=47
